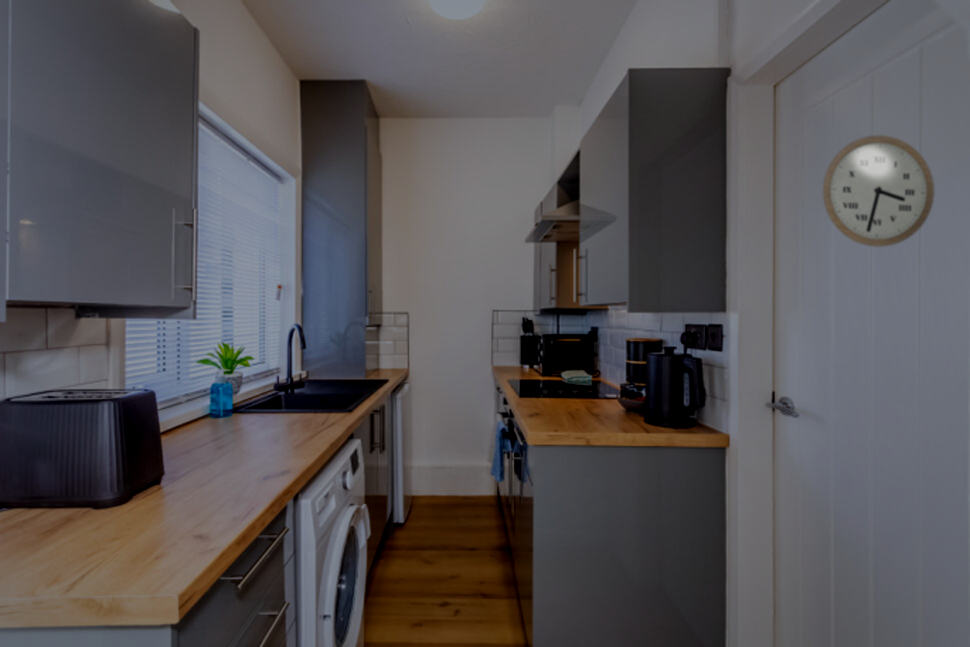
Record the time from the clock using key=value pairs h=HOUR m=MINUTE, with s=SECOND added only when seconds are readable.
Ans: h=3 m=32
